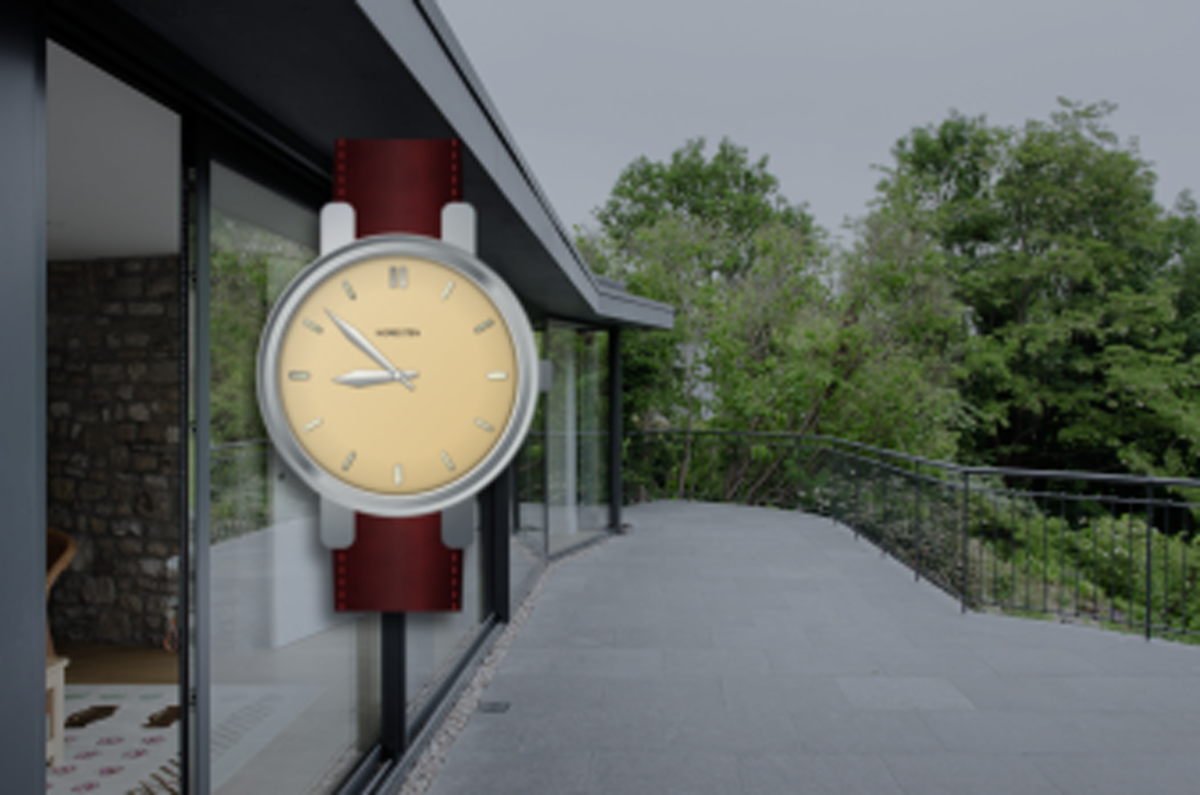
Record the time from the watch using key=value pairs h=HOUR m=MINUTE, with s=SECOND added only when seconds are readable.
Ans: h=8 m=52
